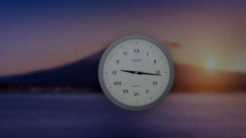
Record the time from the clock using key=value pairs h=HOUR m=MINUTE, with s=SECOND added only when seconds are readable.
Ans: h=9 m=16
